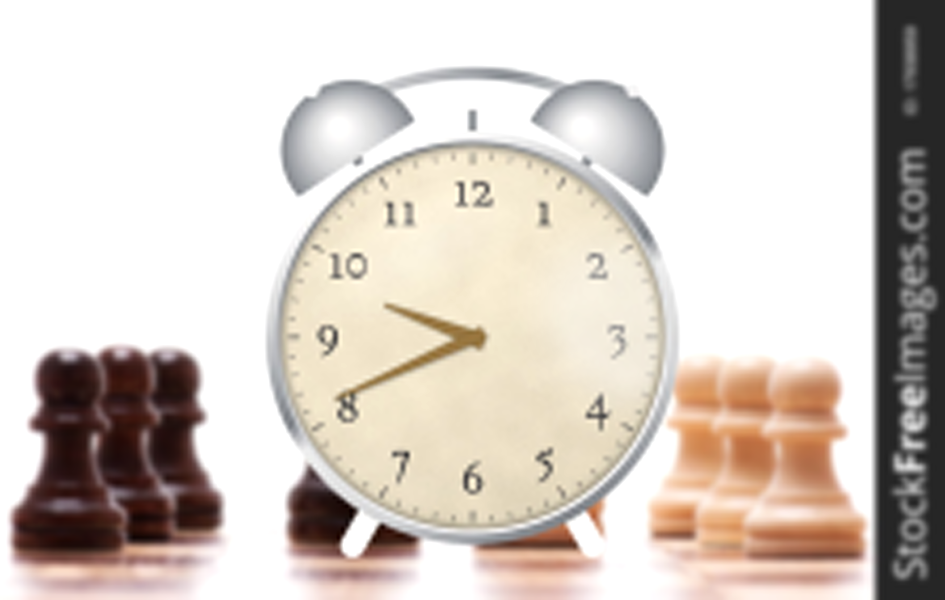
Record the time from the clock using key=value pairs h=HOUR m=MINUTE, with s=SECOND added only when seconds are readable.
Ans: h=9 m=41
